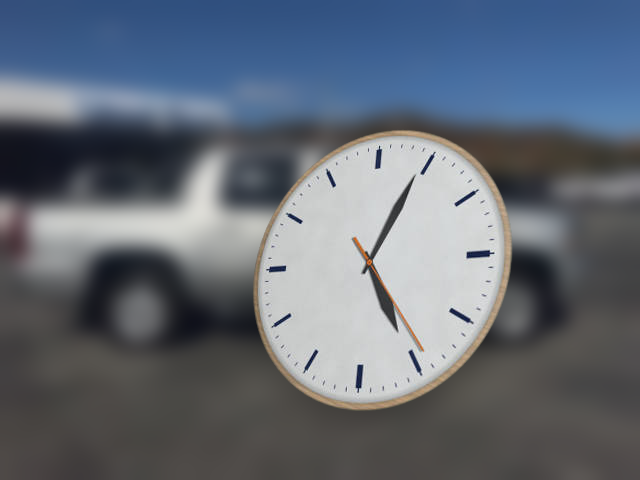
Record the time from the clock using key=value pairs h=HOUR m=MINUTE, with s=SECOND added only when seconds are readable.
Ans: h=5 m=4 s=24
